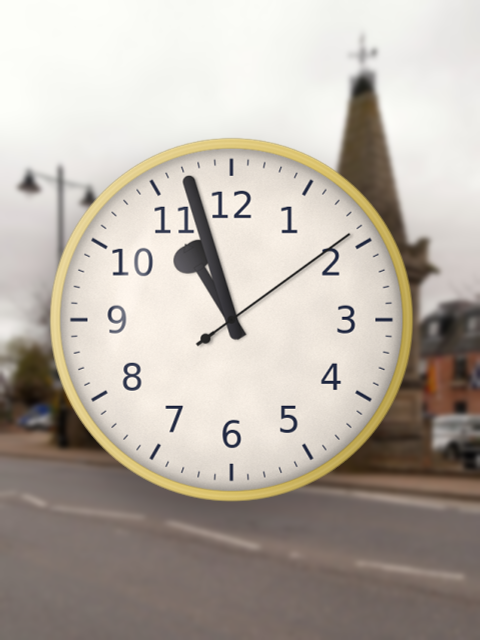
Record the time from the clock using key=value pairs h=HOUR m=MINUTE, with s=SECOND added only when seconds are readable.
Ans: h=10 m=57 s=9
